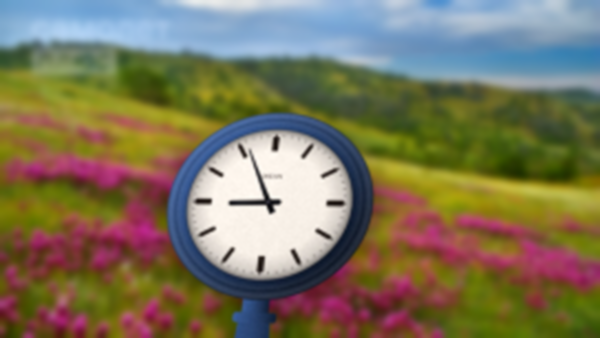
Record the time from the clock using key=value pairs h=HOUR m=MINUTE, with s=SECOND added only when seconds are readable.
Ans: h=8 m=56
